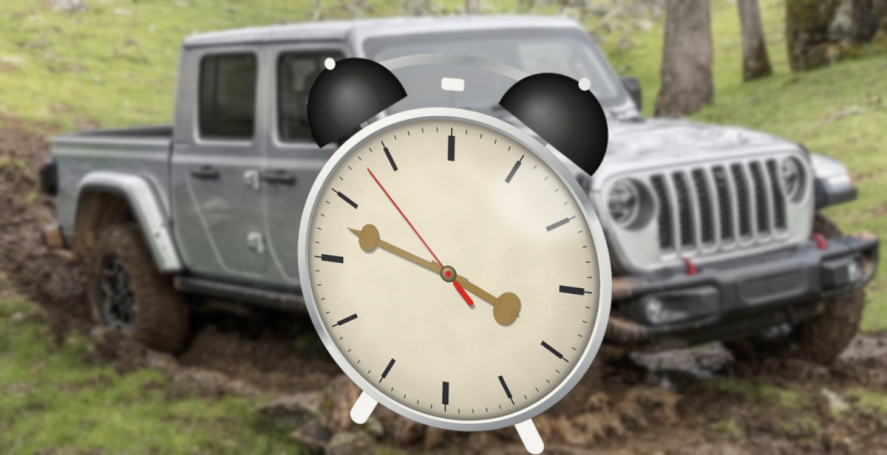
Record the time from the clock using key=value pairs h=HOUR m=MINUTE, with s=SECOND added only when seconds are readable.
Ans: h=3 m=47 s=53
